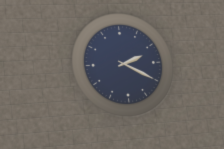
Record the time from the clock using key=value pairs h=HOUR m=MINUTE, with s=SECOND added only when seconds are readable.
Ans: h=2 m=20
